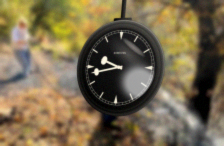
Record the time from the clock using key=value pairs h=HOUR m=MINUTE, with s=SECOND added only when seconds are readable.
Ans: h=9 m=43
